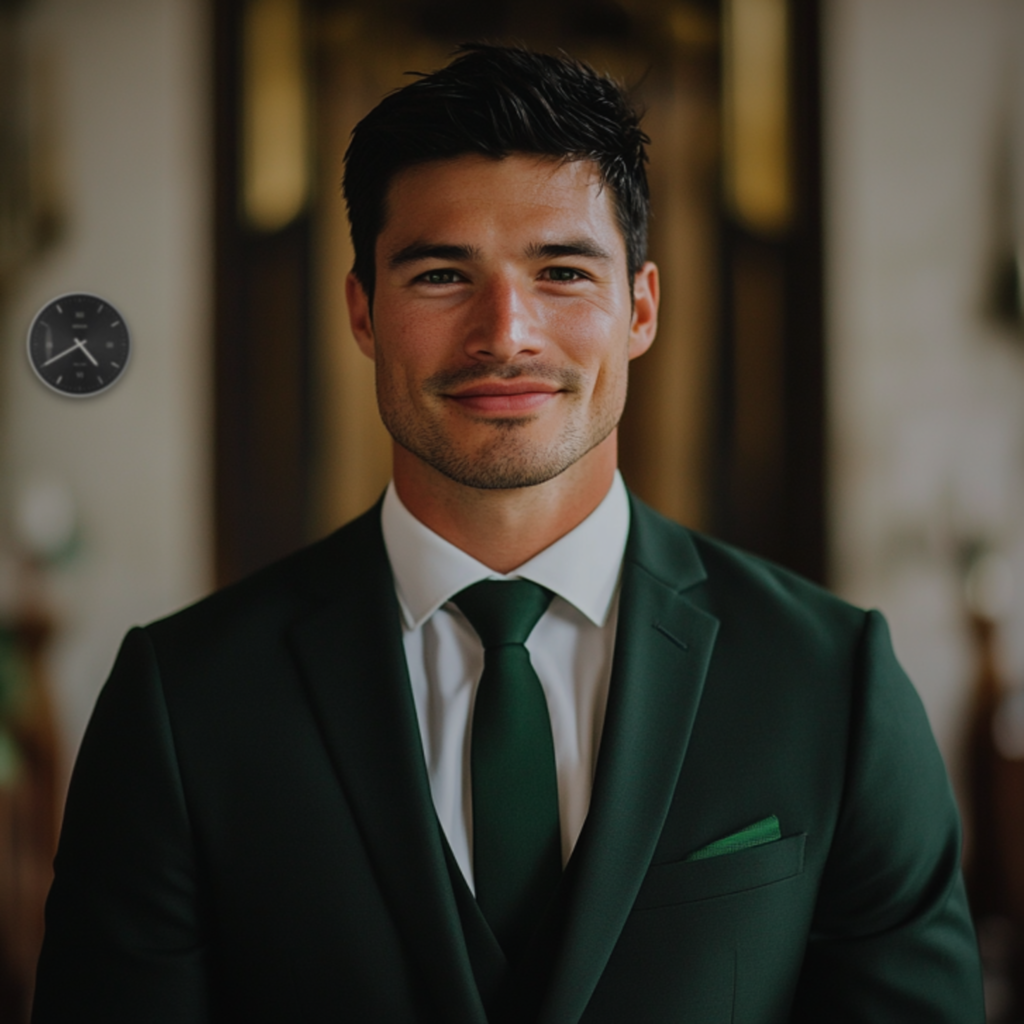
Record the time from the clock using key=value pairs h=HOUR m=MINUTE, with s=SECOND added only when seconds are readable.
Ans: h=4 m=40
